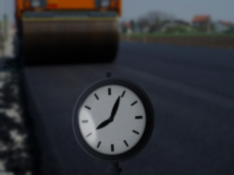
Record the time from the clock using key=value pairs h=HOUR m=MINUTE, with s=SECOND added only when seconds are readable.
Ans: h=8 m=4
